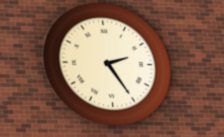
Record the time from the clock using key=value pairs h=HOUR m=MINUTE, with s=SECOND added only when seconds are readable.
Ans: h=2 m=25
